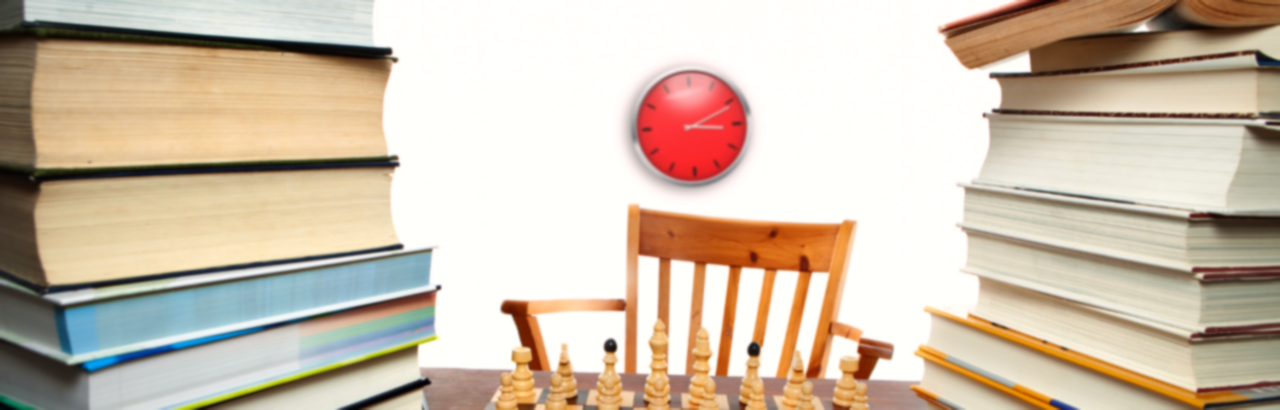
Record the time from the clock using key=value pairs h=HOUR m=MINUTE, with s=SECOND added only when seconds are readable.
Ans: h=3 m=11
